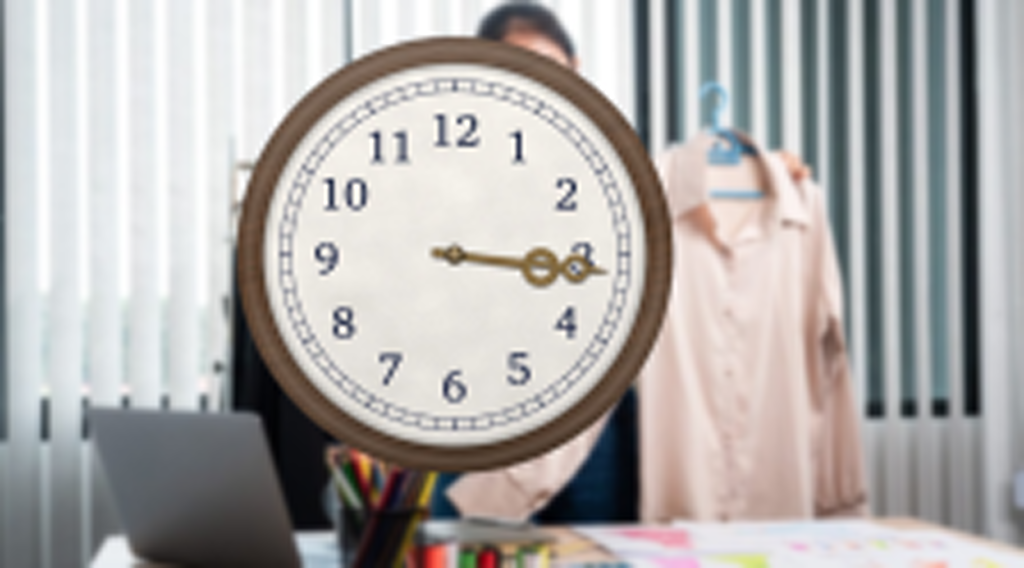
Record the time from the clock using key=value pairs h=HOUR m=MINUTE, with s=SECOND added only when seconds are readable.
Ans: h=3 m=16
